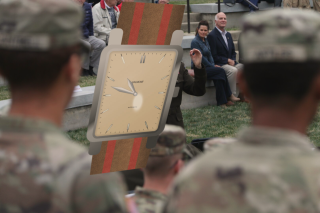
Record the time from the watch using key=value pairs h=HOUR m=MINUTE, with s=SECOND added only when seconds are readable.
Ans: h=10 m=48
